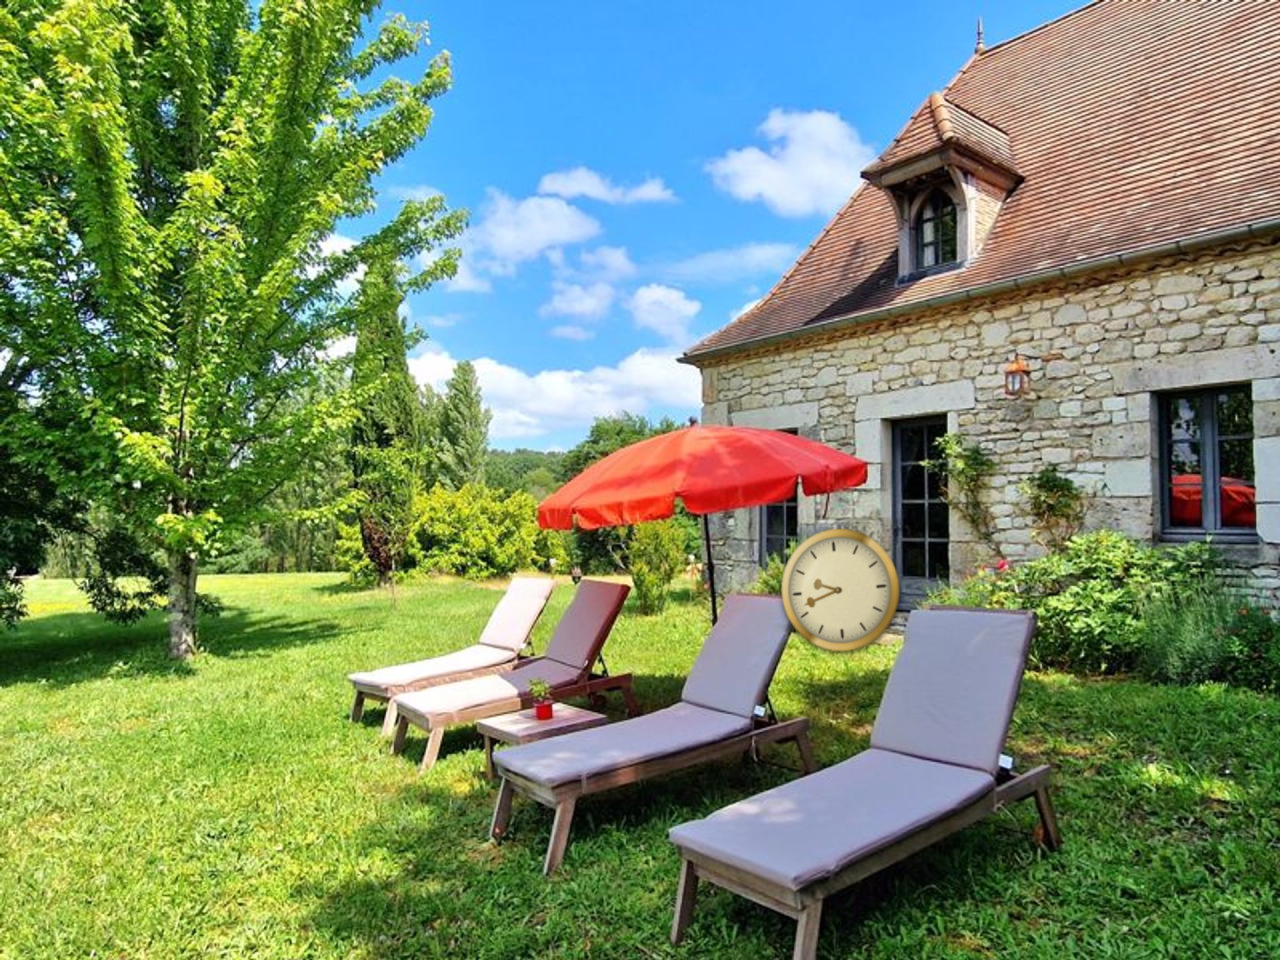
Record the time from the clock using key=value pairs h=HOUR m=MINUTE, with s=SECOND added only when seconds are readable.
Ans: h=9 m=42
